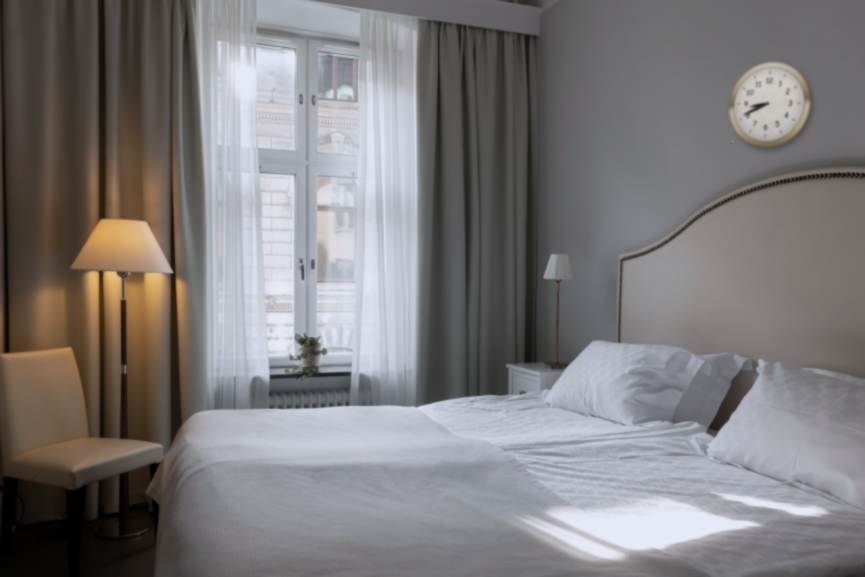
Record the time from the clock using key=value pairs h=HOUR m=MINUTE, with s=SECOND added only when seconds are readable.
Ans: h=8 m=41
